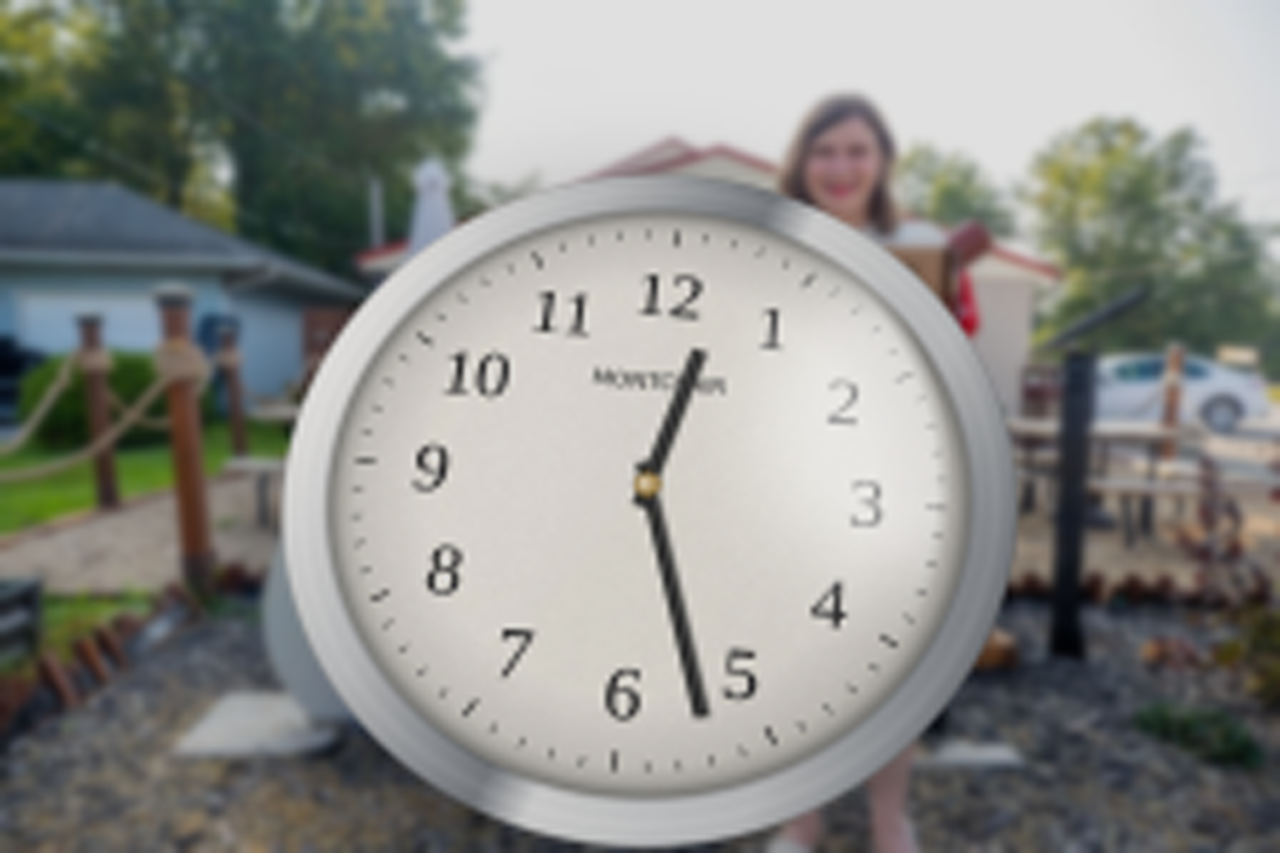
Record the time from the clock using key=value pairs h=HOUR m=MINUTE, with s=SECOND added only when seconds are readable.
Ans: h=12 m=27
